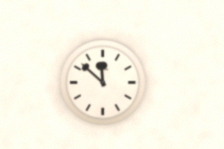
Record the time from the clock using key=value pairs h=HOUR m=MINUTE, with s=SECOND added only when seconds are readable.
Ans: h=11 m=52
